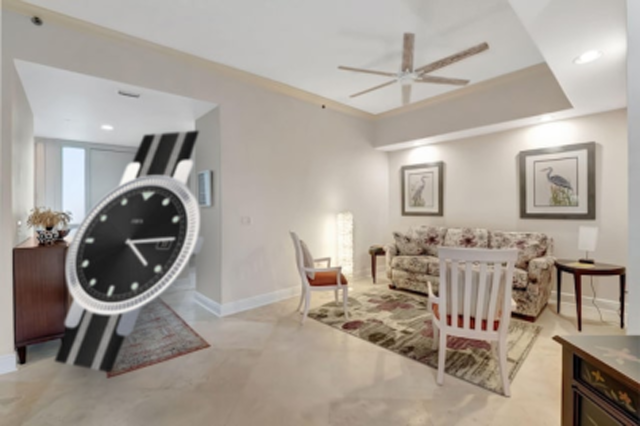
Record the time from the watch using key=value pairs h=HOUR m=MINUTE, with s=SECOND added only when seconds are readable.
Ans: h=4 m=14
